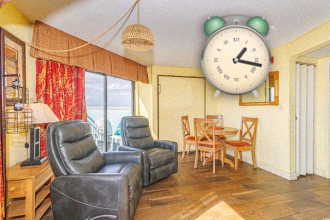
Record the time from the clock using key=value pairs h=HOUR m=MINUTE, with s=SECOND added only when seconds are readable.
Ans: h=1 m=17
